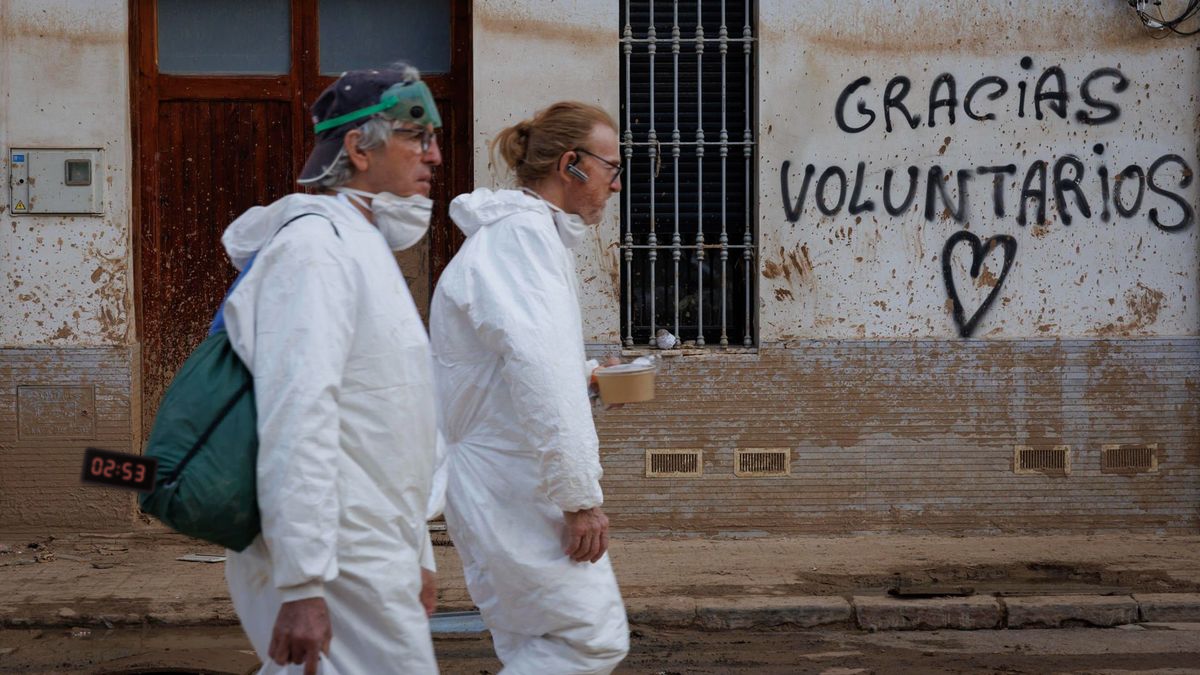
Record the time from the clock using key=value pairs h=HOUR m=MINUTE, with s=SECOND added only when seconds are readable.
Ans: h=2 m=53
